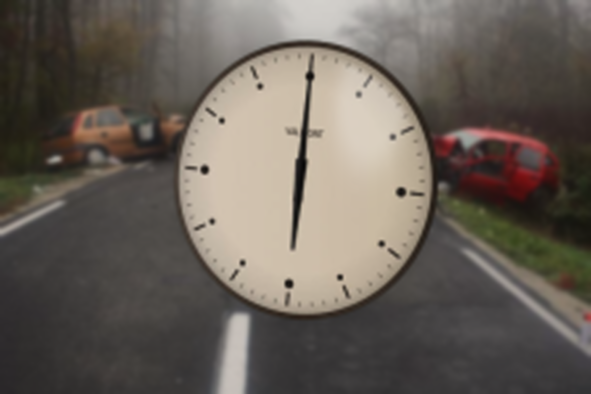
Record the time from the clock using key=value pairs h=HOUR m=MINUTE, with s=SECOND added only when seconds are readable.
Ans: h=6 m=0
